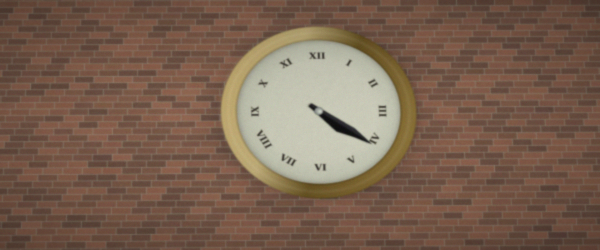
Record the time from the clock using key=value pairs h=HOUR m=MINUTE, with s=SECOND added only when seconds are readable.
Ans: h=4 m=21
